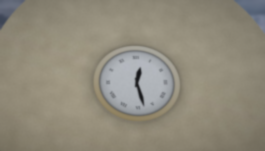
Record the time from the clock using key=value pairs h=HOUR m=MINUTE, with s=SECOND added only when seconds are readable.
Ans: h=12 m=28
